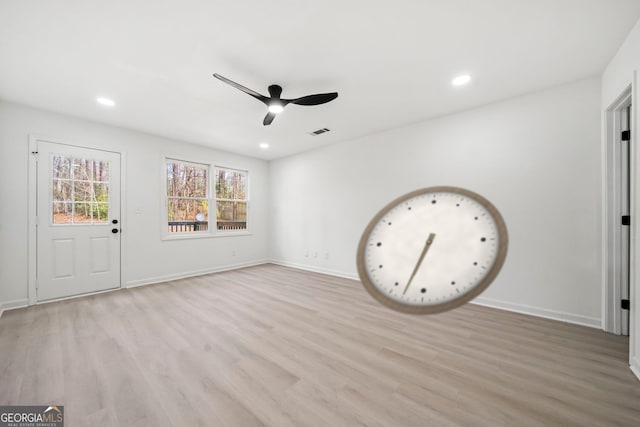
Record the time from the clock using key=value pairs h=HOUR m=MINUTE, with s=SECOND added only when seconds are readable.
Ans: h=6 m=33
